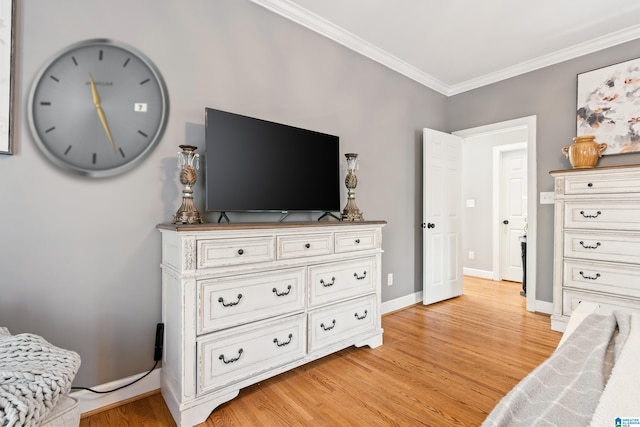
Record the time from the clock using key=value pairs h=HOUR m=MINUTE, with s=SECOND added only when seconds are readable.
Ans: h=11 m=26
